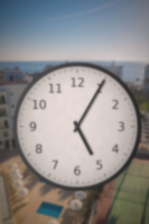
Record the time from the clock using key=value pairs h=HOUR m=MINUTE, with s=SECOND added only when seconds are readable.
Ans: h=5 m=5
